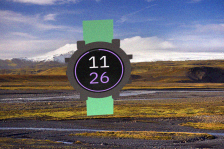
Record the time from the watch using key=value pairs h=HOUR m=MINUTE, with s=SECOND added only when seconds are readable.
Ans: h=11 m=26
